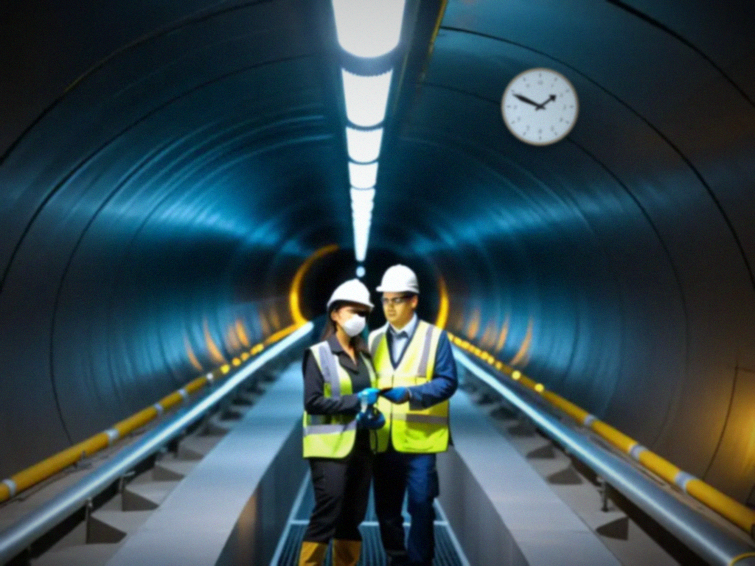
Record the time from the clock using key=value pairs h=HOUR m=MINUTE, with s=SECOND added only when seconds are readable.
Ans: h=1 m=49
